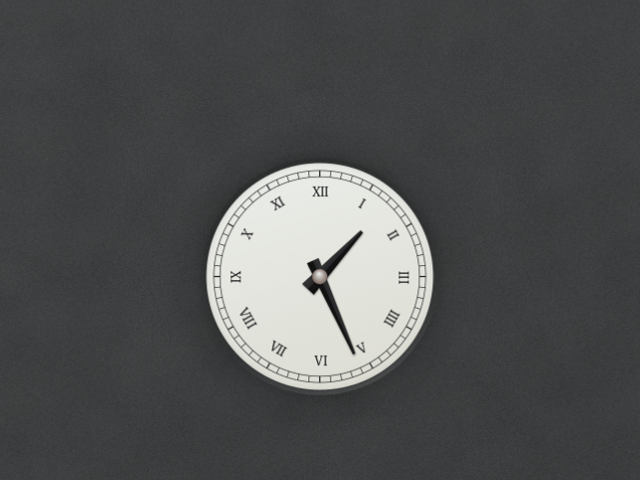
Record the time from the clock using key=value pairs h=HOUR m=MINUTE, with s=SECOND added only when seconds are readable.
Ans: h=1 m=26
